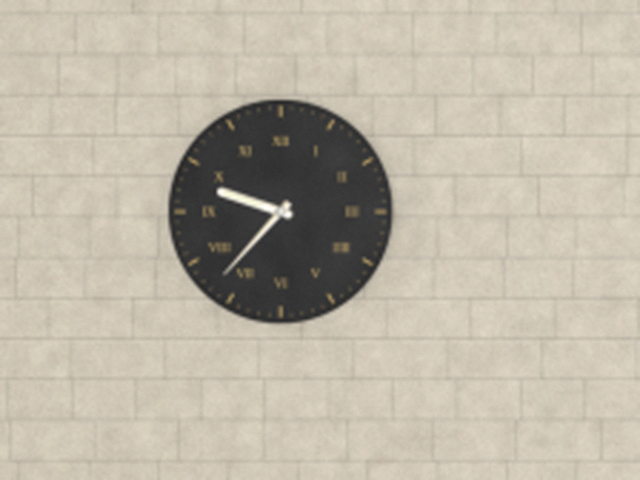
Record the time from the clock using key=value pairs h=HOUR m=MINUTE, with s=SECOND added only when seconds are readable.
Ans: h=9 m=37
